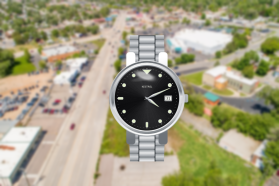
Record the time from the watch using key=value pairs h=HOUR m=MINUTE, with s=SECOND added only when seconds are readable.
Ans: h=4 m=11
